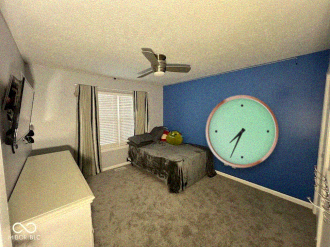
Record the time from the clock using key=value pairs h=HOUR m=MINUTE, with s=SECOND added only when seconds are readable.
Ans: h=7 m=34
